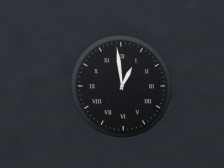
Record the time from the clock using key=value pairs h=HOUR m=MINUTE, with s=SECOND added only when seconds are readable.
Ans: h=12 m=59
